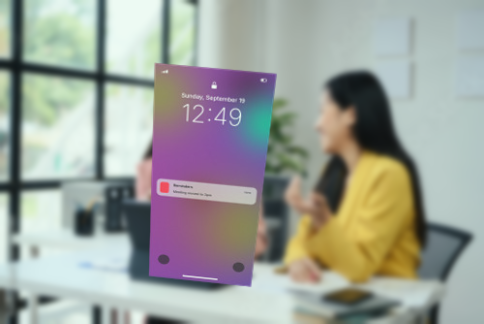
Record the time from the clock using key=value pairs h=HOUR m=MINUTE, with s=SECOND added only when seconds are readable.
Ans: h=12 m=49
